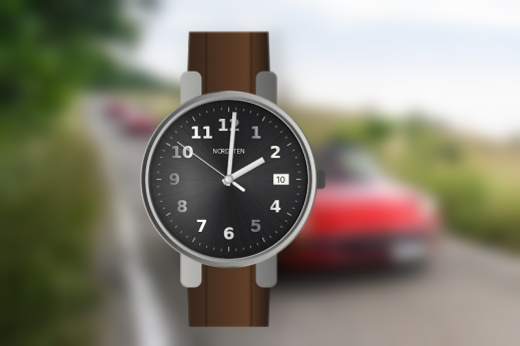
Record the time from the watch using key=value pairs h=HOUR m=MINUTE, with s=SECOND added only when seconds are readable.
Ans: h=2 m=0 s=51
